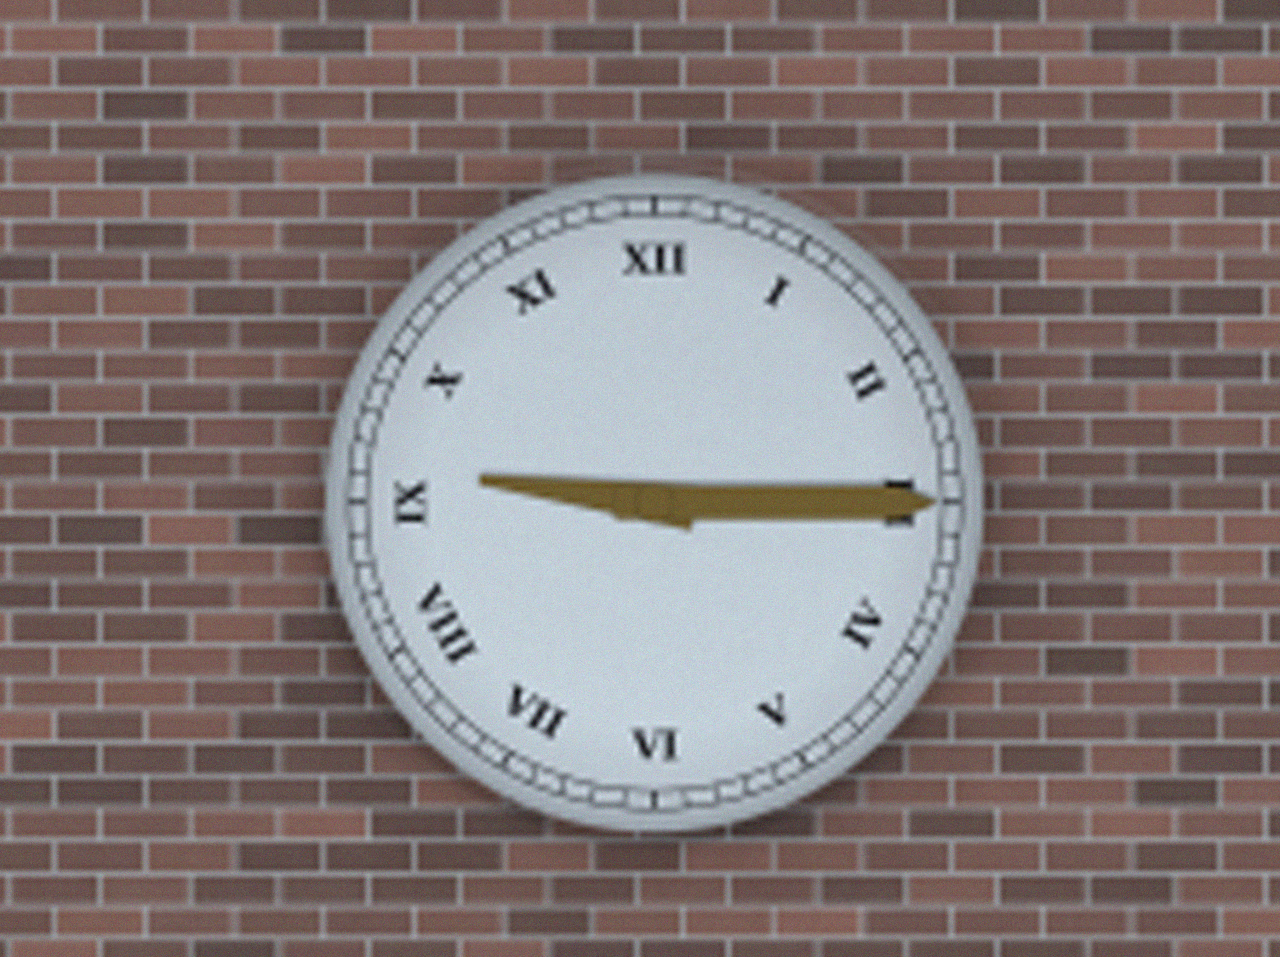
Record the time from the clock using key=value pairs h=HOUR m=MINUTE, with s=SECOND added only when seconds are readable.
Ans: h=9 m=15
